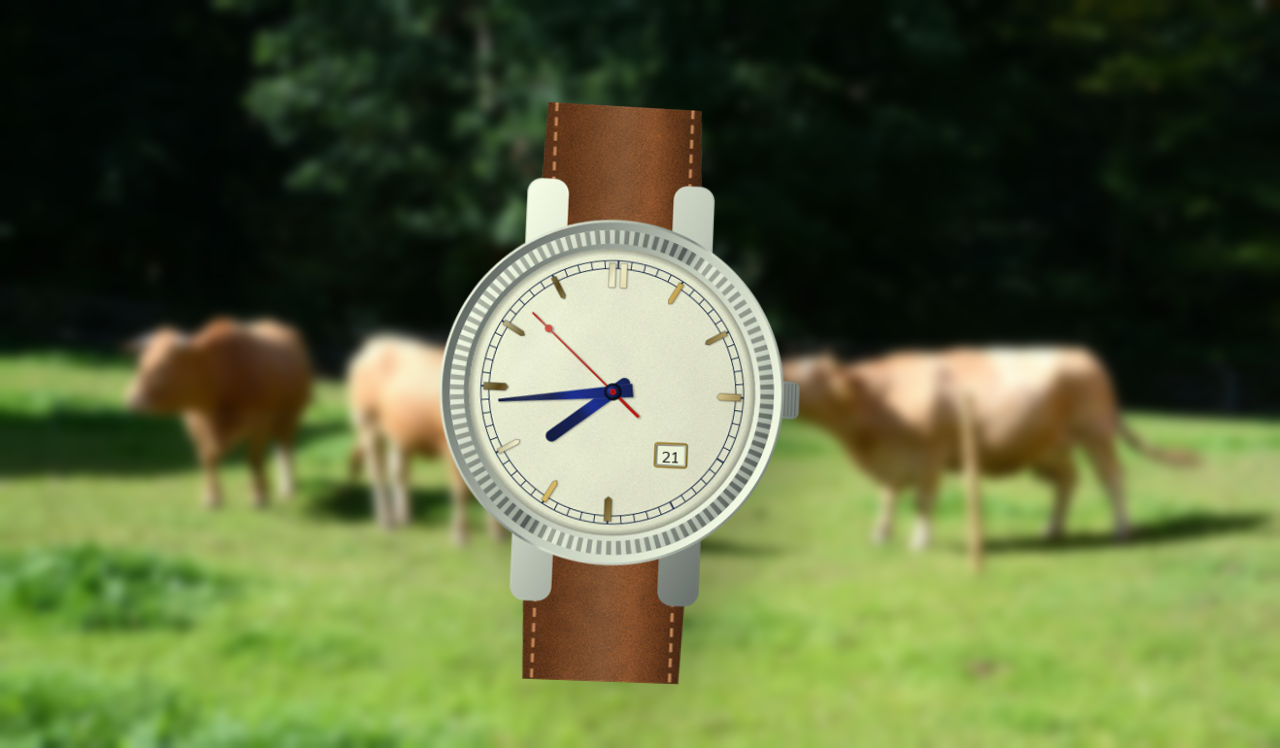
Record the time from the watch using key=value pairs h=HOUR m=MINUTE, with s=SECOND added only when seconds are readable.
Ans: h=7 m=43 s=52
